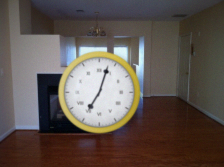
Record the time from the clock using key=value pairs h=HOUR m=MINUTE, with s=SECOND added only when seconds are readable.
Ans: h=7 m=3
